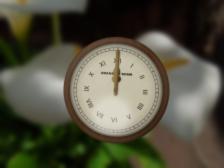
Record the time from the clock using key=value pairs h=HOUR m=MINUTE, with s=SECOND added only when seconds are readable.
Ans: h=12 m=0
